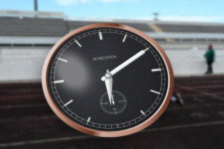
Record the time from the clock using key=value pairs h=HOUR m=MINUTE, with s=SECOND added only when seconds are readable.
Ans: h=6 m=10
